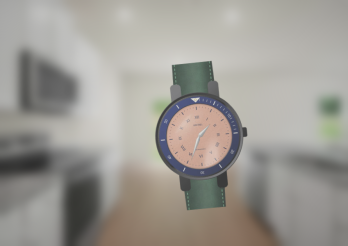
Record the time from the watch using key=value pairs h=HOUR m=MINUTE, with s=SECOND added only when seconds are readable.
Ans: h=1 m=34
